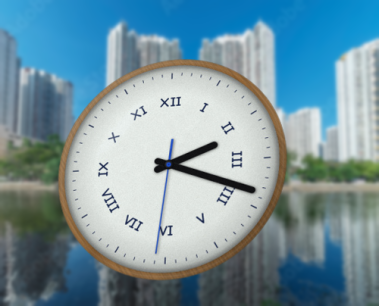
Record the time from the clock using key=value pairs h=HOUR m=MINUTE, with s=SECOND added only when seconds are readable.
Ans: h=2 m=18 s=31
